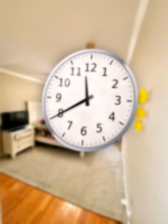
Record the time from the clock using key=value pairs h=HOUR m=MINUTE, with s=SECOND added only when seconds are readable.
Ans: h=11 m=40
